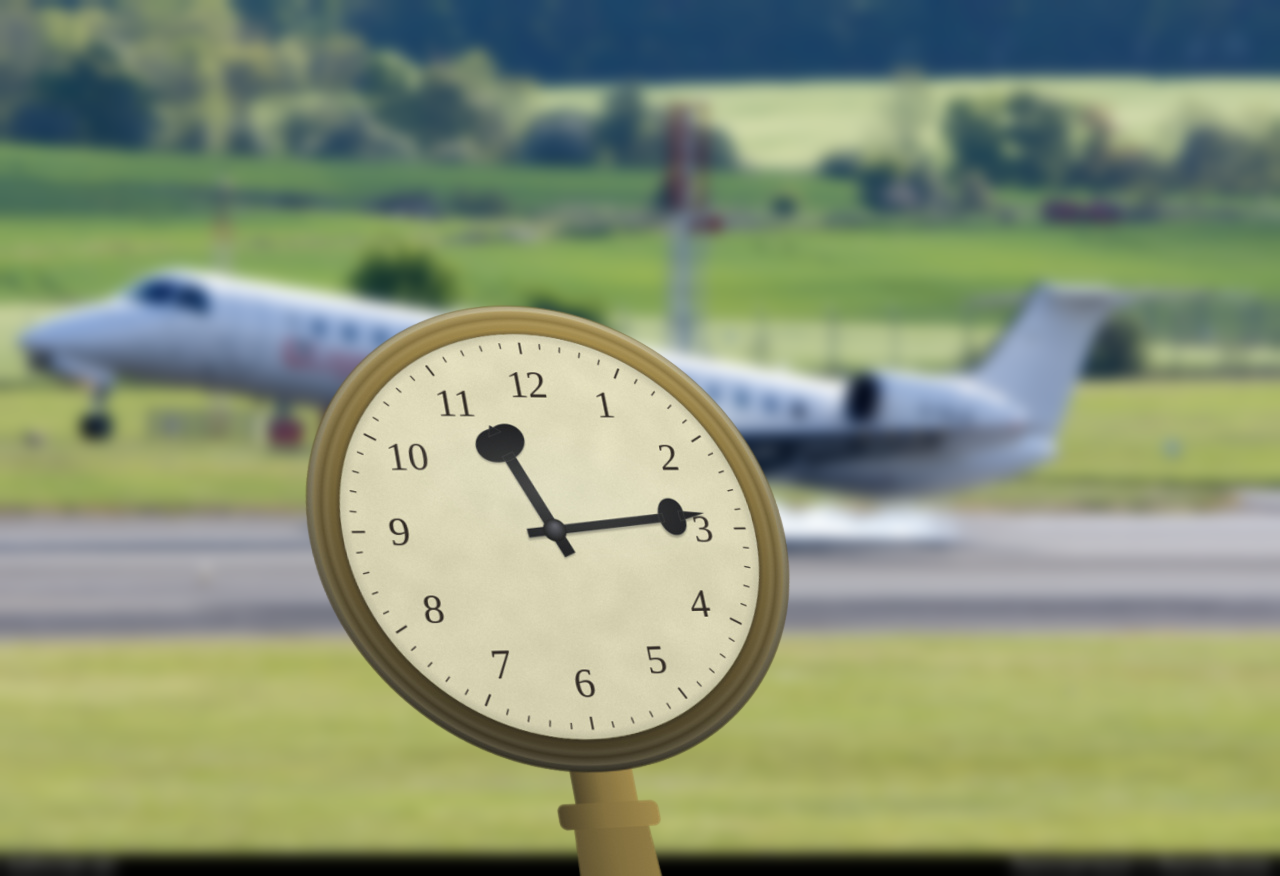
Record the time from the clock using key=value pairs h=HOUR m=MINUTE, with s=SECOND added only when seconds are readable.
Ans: h=11 m=14
